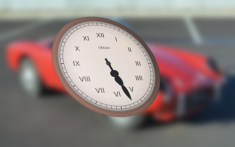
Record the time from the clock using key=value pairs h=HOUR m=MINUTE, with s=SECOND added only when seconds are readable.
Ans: h=5 m=27
